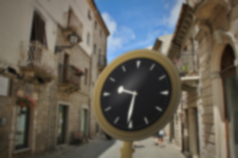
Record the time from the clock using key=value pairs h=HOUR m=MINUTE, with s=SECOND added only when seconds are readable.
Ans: h=9 m=31
